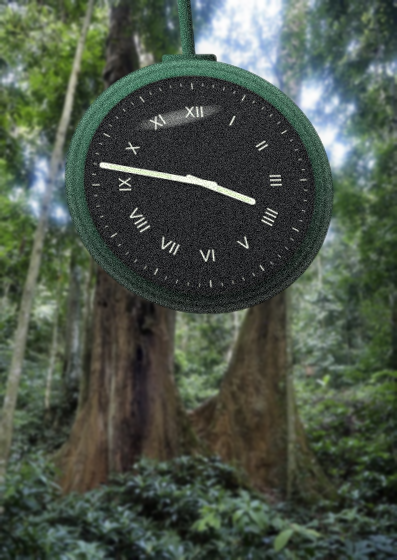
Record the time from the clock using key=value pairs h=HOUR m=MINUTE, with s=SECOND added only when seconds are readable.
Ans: h=3 m=47
